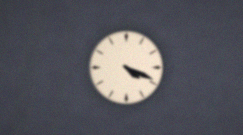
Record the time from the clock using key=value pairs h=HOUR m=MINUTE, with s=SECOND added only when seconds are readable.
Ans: h=4 m=19
